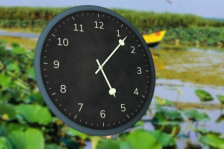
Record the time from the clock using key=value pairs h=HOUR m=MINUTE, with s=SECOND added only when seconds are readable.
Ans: h=5 m=7
